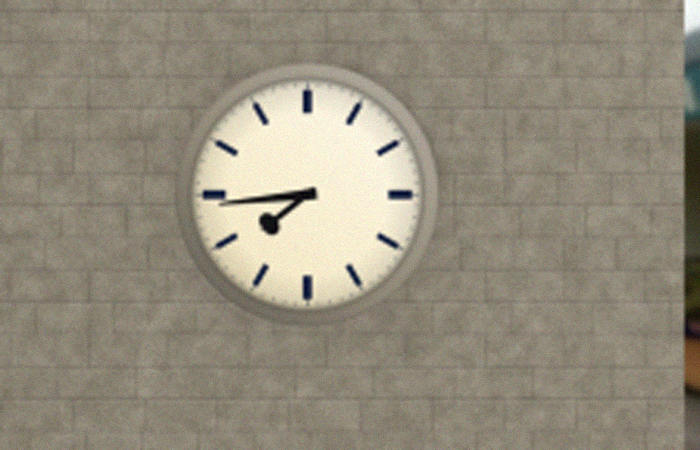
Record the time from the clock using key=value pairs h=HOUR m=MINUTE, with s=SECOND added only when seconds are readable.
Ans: h=7 m=44
